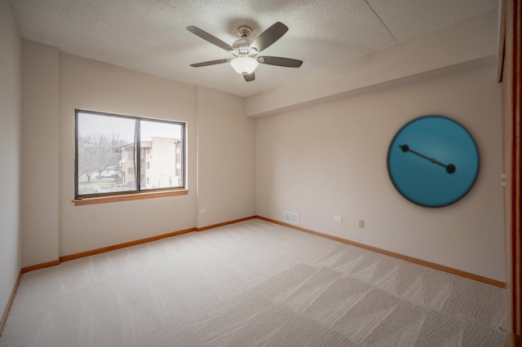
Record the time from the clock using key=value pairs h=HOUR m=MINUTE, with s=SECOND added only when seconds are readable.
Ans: h=3 m=49
